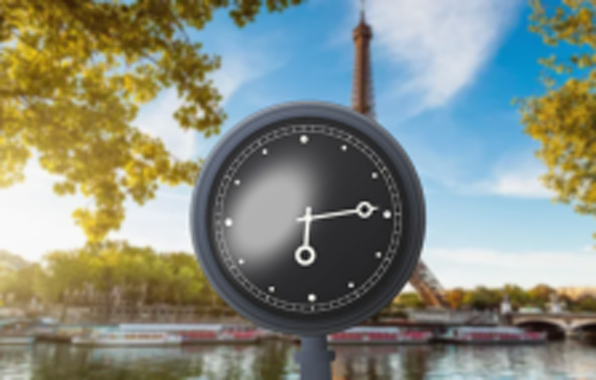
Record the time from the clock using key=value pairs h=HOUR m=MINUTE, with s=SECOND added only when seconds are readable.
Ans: h=6 m=14
